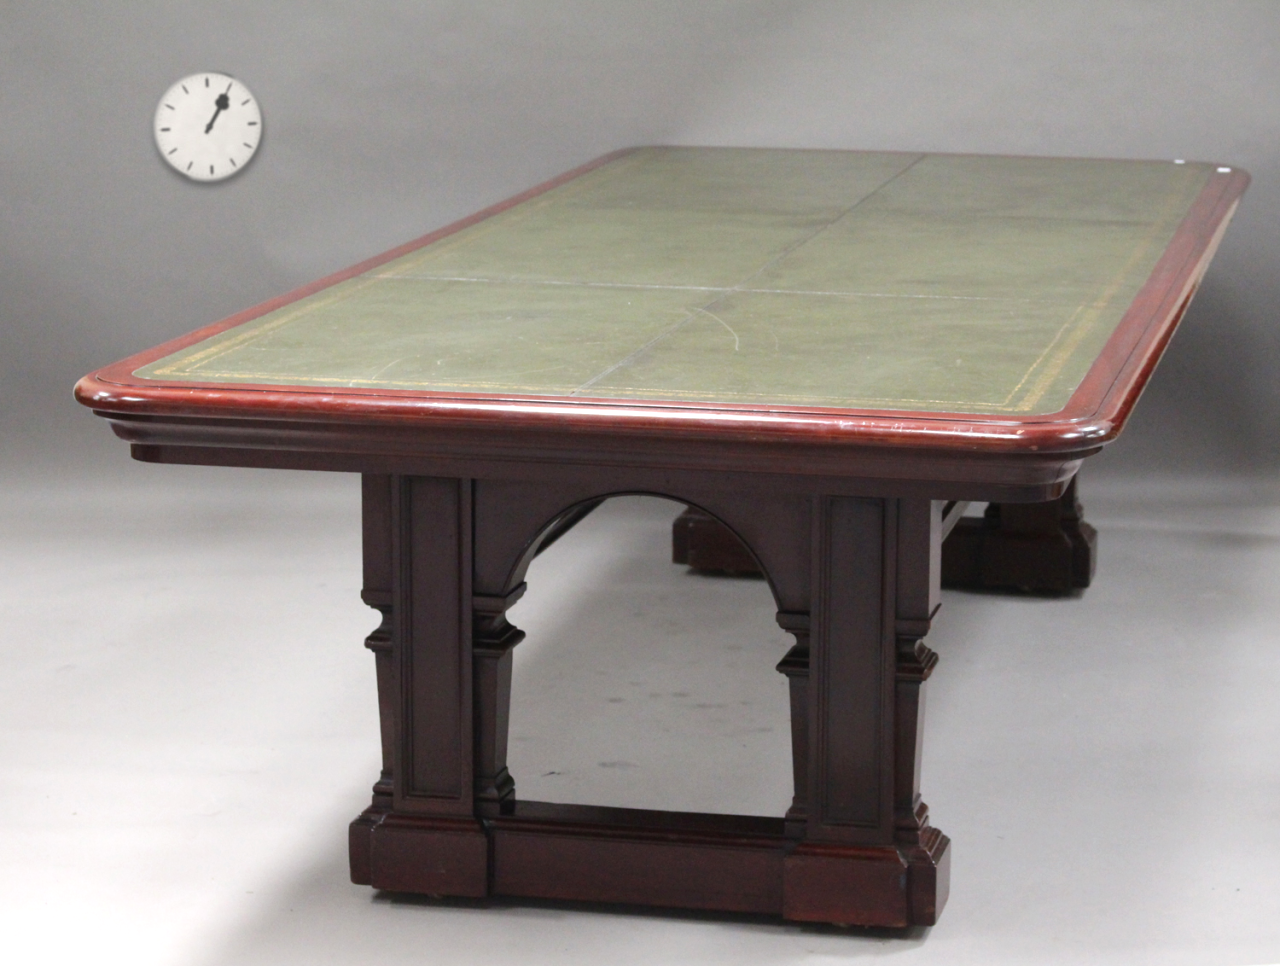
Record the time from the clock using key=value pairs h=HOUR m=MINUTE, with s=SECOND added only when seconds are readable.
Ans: h=1 m=5
